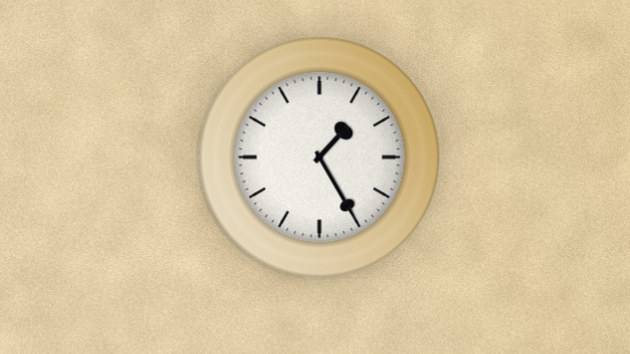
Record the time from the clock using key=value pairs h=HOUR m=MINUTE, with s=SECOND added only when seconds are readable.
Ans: h=1 m=25
